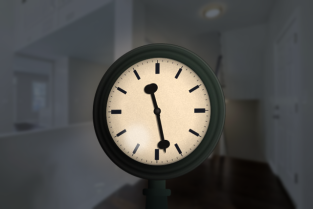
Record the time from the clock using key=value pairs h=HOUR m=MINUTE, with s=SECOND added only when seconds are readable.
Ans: h=11 m=28
